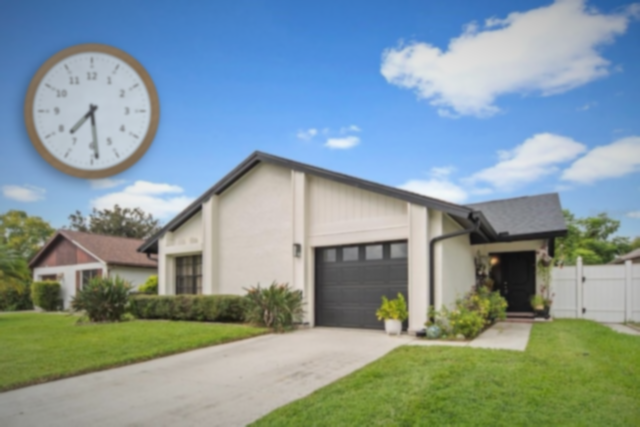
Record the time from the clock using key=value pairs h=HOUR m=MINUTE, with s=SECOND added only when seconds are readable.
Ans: h=7 m=29
